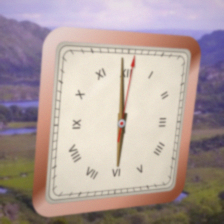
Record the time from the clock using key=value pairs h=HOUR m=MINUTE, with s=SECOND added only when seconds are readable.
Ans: h=5 m=59 s=1
